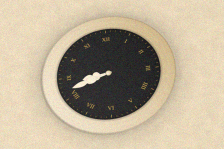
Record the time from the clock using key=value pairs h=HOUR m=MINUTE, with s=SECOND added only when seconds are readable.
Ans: h=8 m=42
